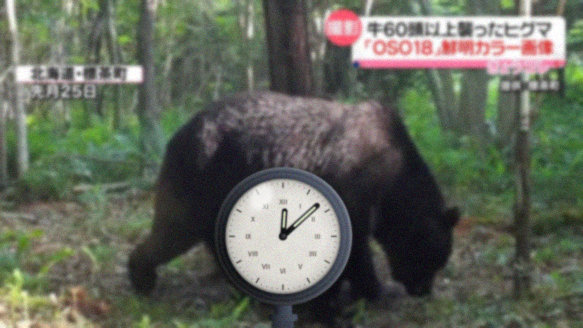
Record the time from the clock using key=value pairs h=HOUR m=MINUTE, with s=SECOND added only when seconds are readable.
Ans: h=12 m=8
